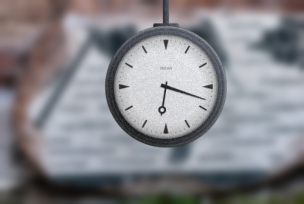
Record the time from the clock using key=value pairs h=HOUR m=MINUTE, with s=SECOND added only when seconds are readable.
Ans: h=6 m=18
